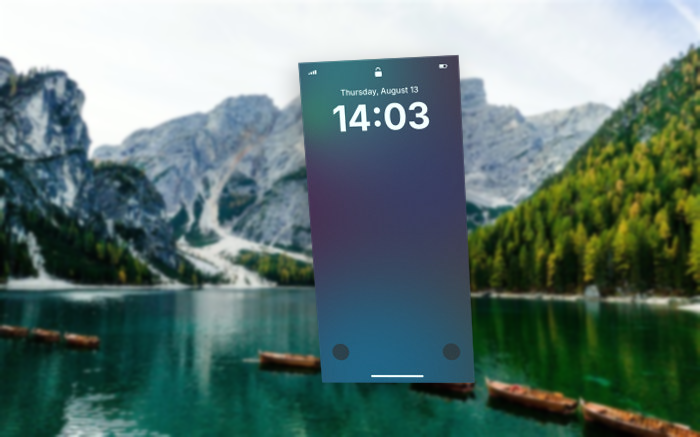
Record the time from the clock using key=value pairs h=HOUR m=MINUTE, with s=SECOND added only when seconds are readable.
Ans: h=14 m=3
